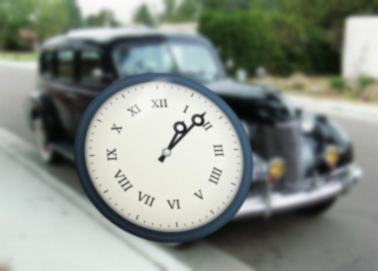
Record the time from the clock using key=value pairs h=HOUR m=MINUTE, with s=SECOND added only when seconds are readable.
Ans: h=1 m=8
